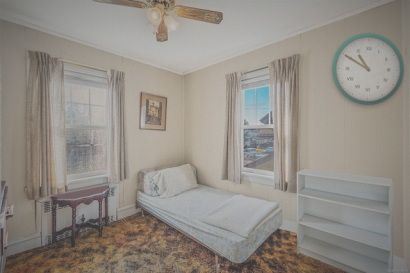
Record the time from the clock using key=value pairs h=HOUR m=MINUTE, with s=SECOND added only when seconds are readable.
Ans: h=10 m=50
